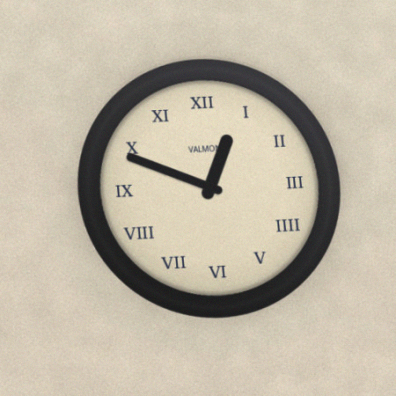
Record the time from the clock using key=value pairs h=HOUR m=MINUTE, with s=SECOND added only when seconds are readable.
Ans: h=12 m=49
